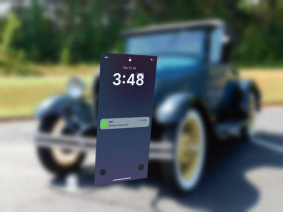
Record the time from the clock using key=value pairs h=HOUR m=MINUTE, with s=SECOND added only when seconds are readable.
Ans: h=3 m=48
